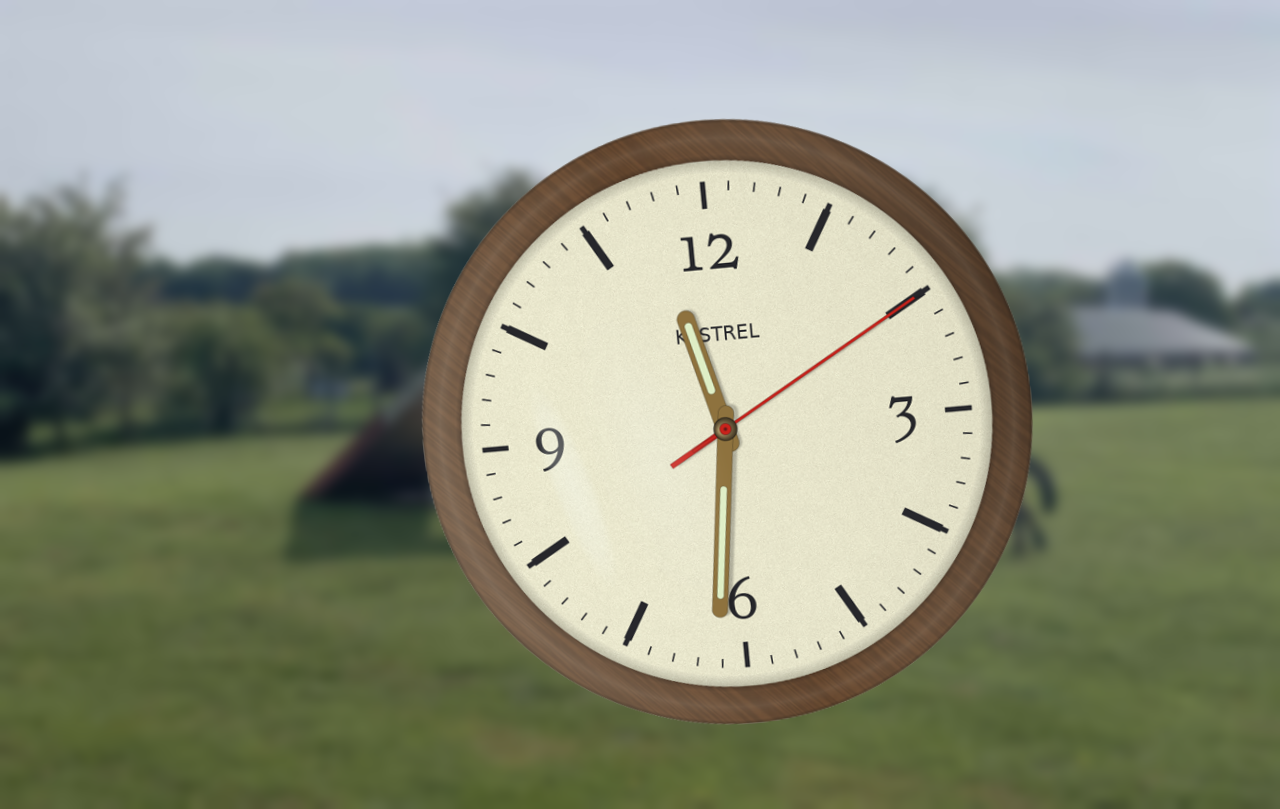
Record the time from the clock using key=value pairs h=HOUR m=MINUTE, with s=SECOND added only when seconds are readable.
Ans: h=11 m=31 s=10
